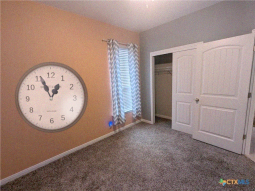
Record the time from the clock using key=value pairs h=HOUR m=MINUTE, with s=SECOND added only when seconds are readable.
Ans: h=12 m=56
